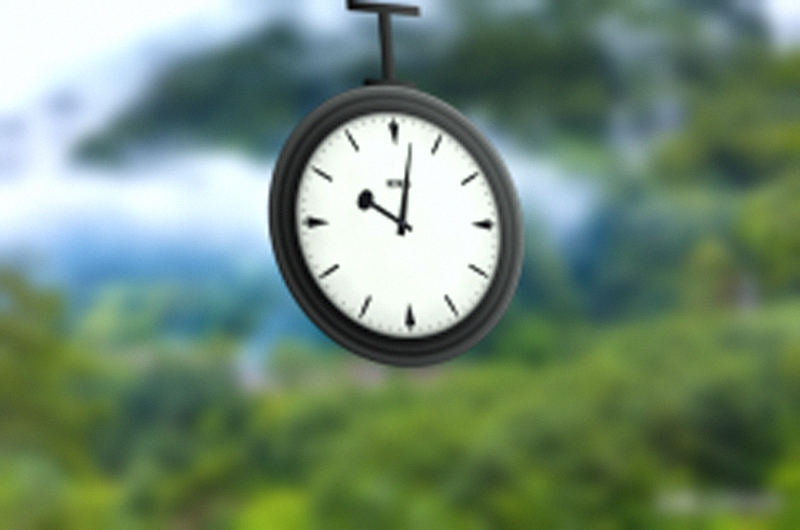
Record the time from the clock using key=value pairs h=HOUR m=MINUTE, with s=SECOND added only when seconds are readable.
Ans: h=10 m=2
